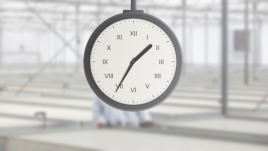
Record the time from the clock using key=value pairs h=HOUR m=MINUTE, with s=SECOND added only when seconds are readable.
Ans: h=1 m=35
